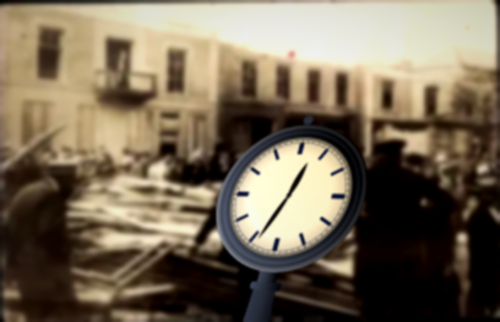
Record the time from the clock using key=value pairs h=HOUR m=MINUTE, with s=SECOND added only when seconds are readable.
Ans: h=12 m=34
